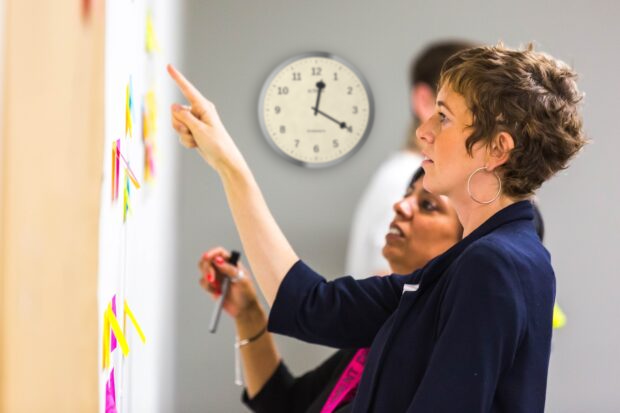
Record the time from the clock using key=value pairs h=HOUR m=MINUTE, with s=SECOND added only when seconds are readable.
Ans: h=12 m=20
